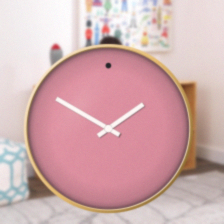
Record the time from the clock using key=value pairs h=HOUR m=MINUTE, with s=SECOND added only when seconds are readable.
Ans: h=1 m=50
